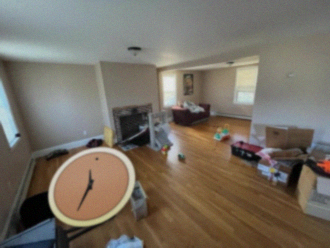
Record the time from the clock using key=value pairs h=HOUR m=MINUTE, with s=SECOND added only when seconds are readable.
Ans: h=11 m=32
